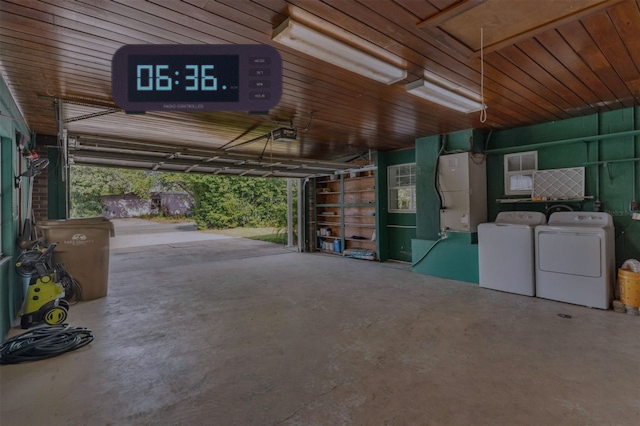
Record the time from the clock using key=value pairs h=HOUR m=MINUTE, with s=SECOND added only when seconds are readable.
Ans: h=6 m=36
